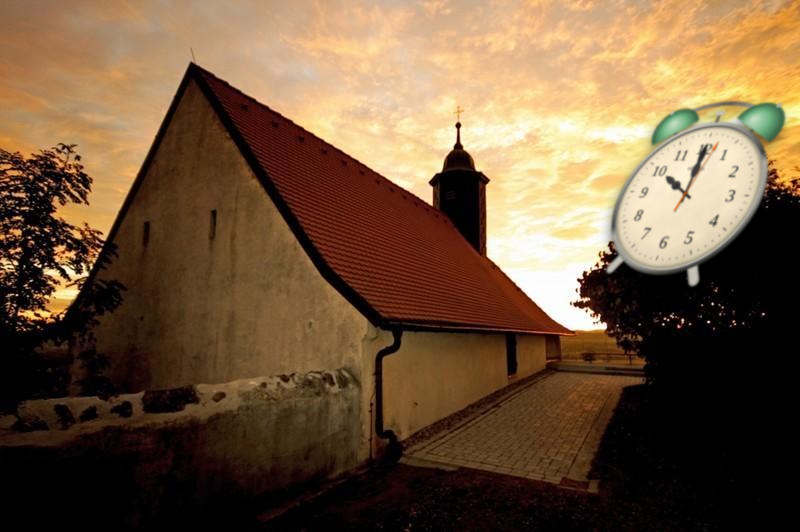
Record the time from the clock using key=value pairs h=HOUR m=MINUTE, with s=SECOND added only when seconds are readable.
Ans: h=10 m=0 s=2
